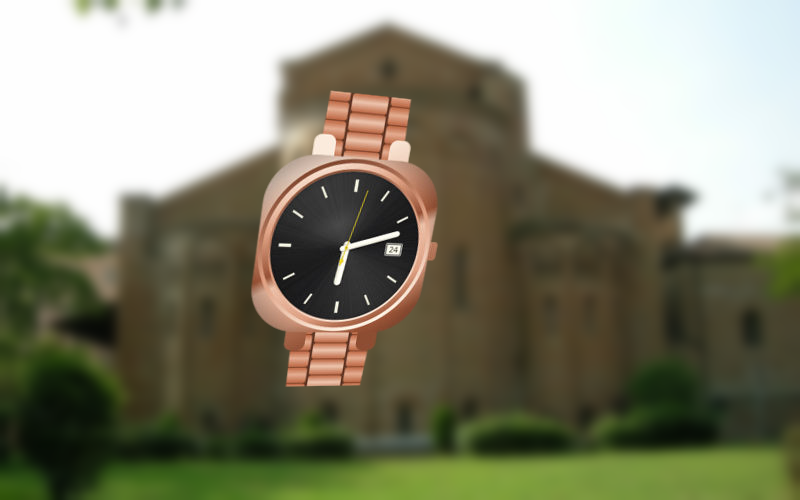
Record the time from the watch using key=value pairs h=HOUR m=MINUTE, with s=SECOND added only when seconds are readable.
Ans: h=6 m=12 s=2
